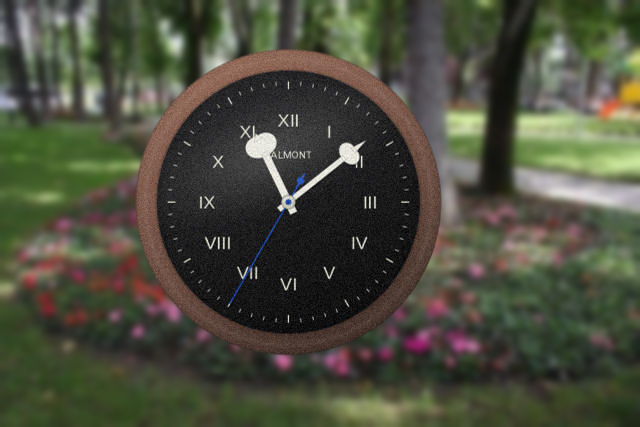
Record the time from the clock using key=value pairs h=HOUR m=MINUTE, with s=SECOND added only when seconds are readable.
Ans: h=11 m=8 s=35
